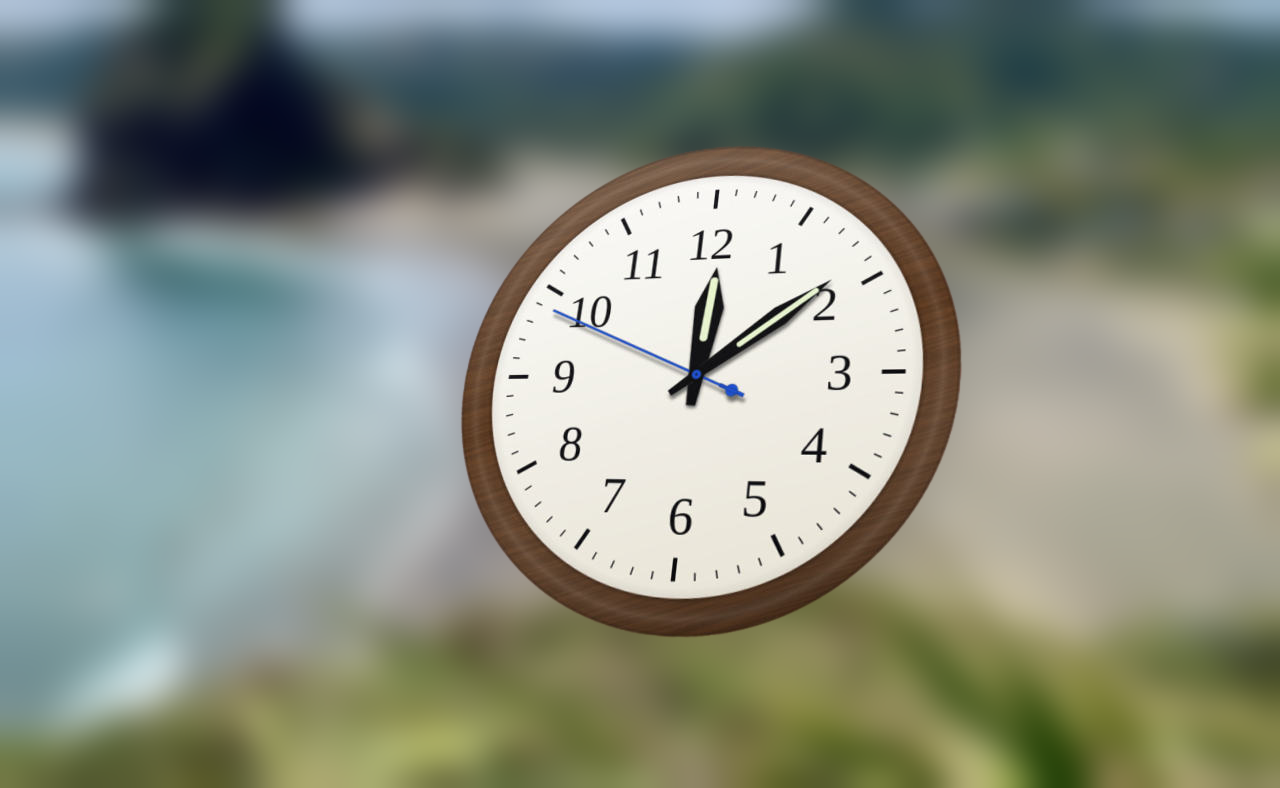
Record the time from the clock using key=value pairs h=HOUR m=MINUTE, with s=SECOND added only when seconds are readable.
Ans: h=12 m=8 s=49
